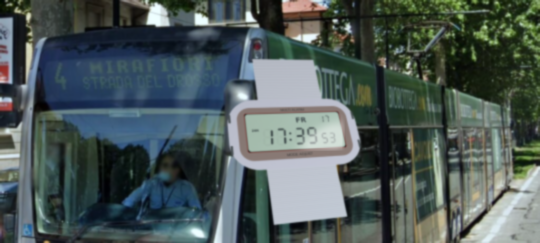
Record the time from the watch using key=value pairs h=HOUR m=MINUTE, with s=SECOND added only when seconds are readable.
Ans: h=17 m=39 s=53
